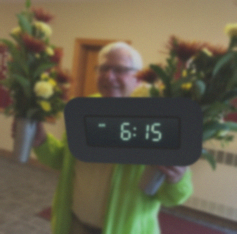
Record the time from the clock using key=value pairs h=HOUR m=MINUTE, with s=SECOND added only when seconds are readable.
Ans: h=6 m=15
